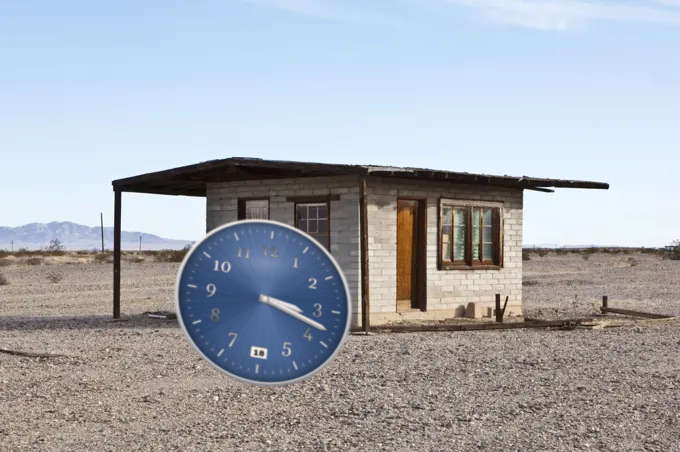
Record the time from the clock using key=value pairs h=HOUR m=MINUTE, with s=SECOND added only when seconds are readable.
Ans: h=3 m=18
